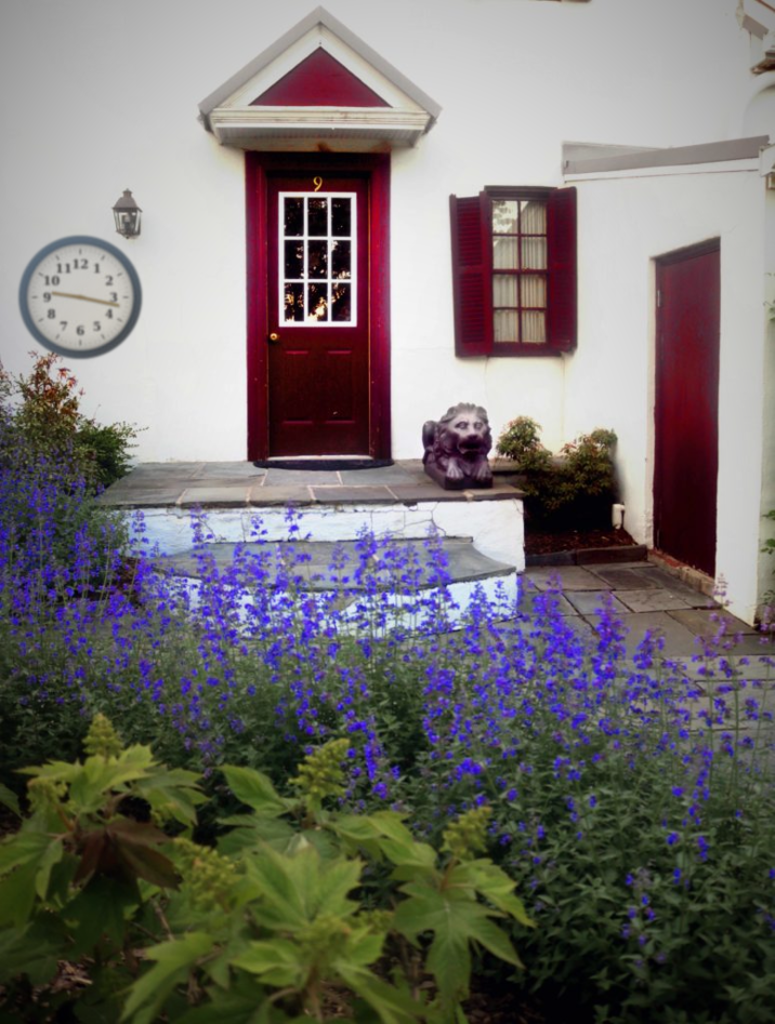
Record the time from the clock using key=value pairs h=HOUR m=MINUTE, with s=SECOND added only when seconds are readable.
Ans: h=9 m=17
